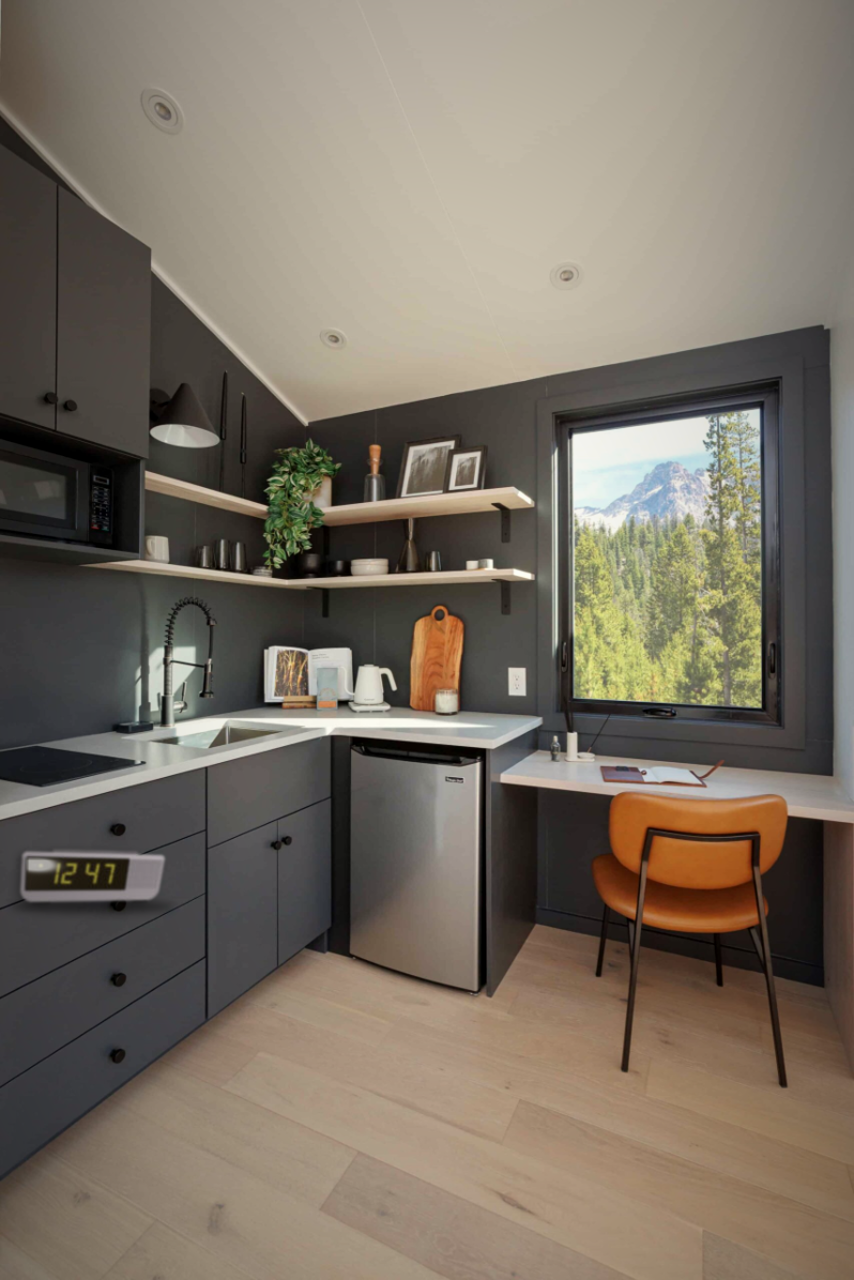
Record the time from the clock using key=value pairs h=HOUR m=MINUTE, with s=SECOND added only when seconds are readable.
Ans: h=12 m=47
